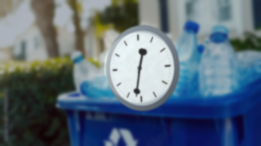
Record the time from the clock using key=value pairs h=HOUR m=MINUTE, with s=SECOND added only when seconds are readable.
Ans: h=12 m=32
